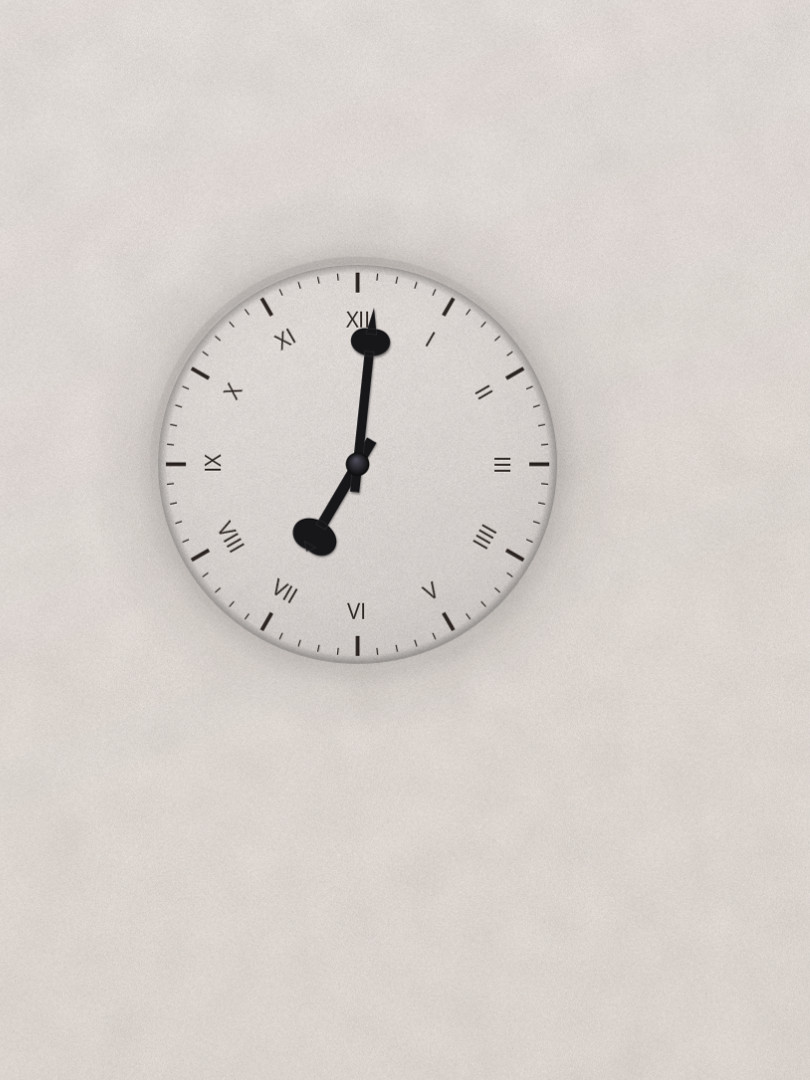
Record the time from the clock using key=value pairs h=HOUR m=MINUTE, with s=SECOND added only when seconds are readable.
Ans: h=7 m=1
